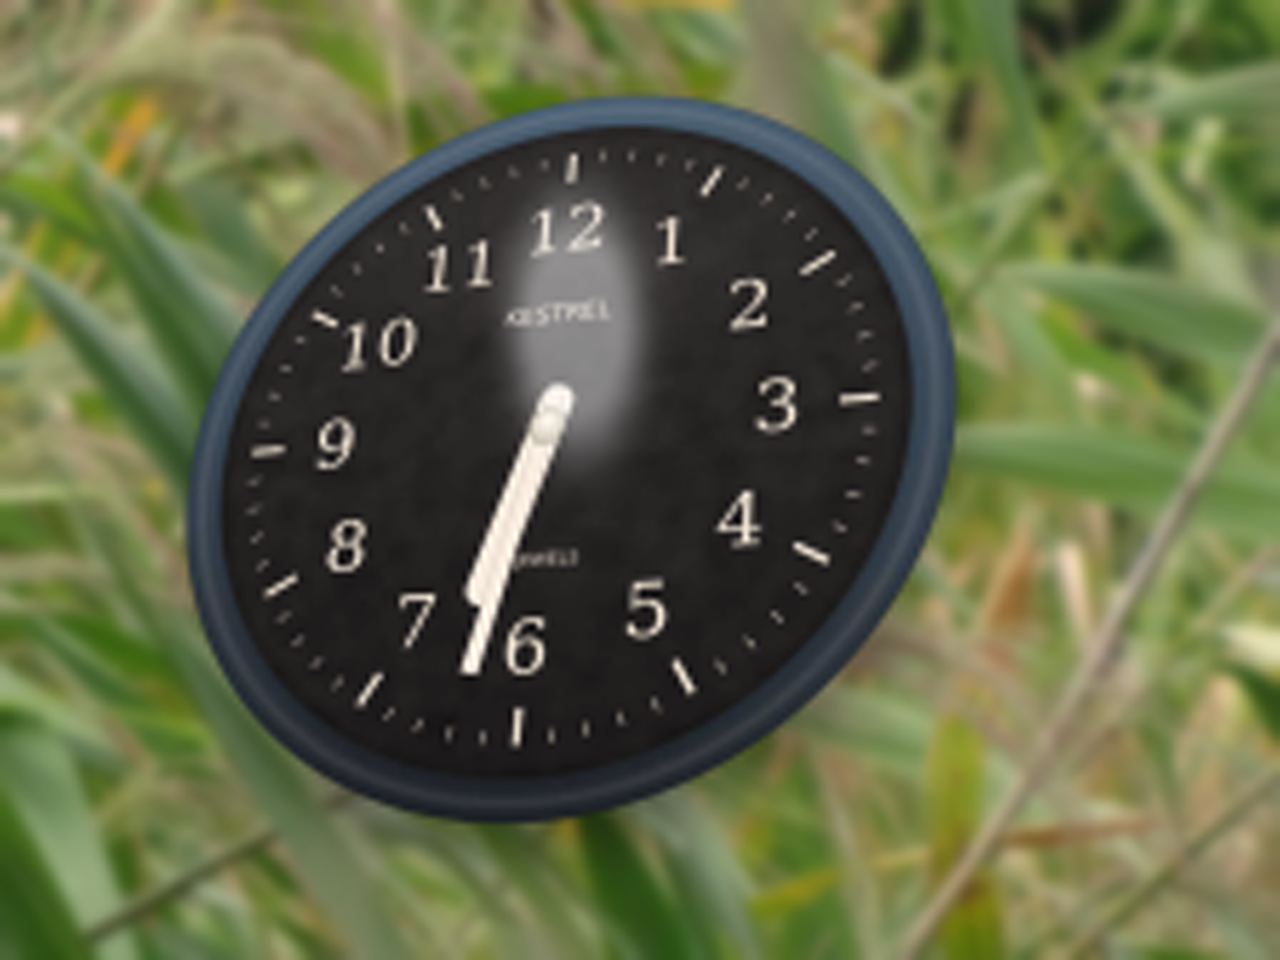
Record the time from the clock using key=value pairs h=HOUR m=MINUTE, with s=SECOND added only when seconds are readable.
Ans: h=6 m=32
